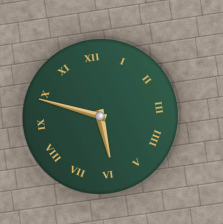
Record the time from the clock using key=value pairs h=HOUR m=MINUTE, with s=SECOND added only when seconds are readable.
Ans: h=5 m=49
